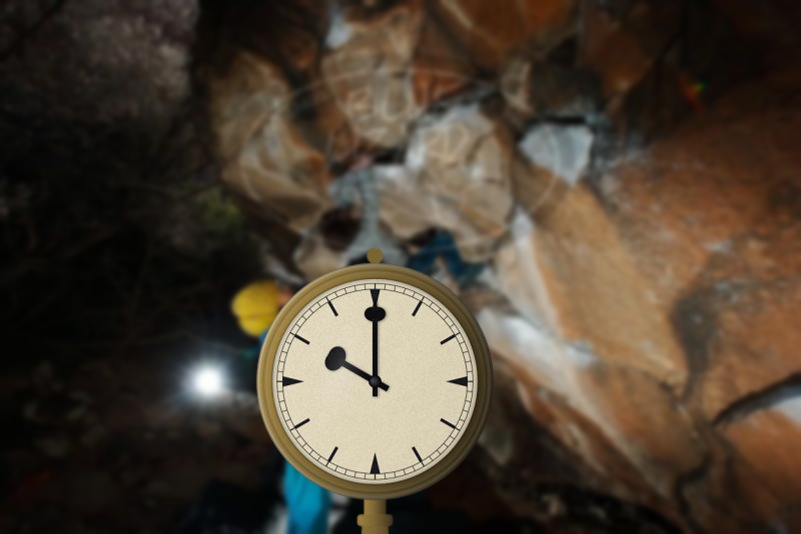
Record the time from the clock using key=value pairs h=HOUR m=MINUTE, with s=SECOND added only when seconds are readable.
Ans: h=10 m=0
